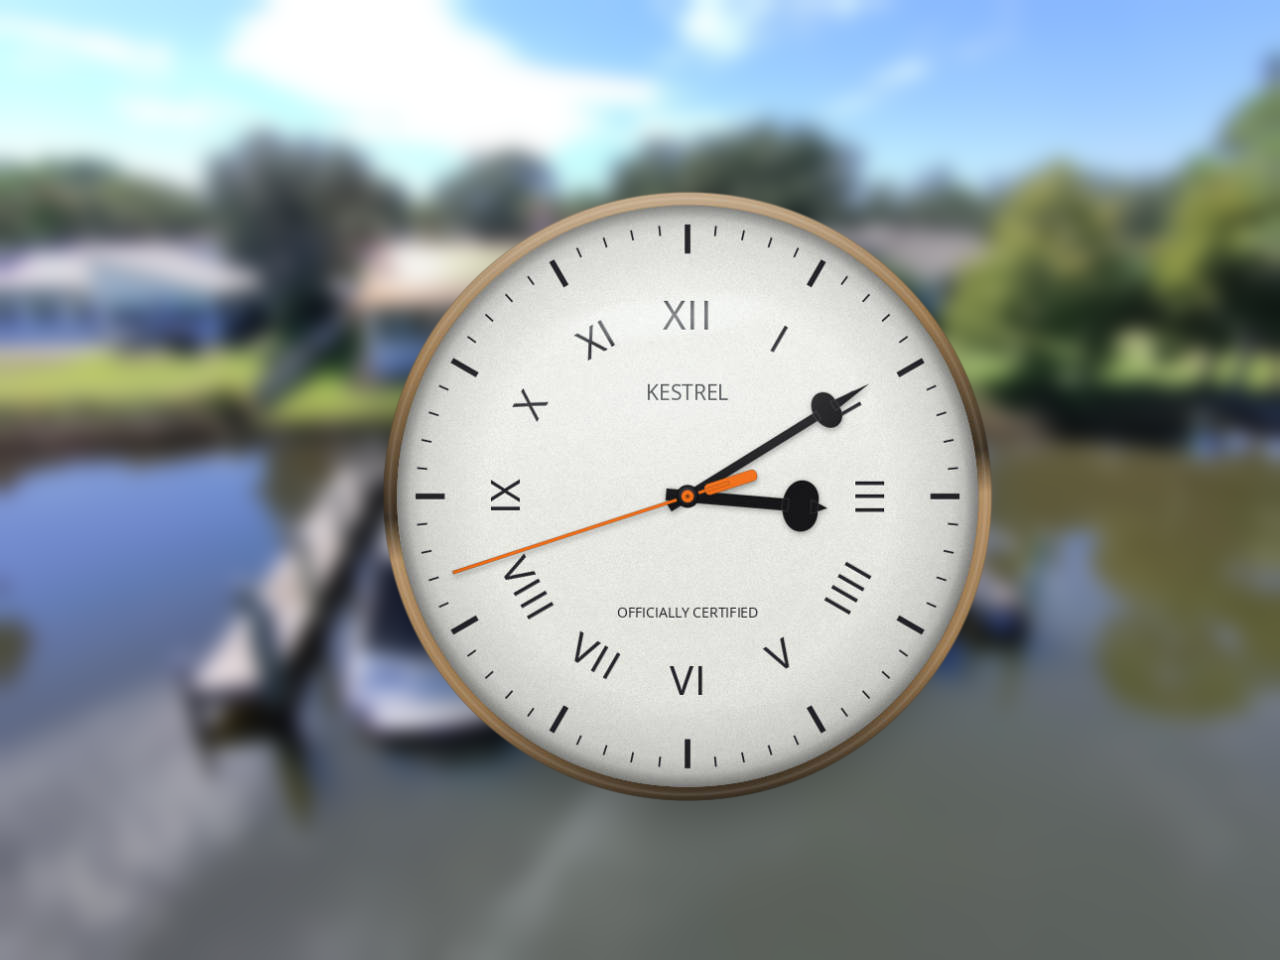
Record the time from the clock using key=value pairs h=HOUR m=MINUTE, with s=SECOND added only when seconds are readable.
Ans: h=3 m=9 s=42
